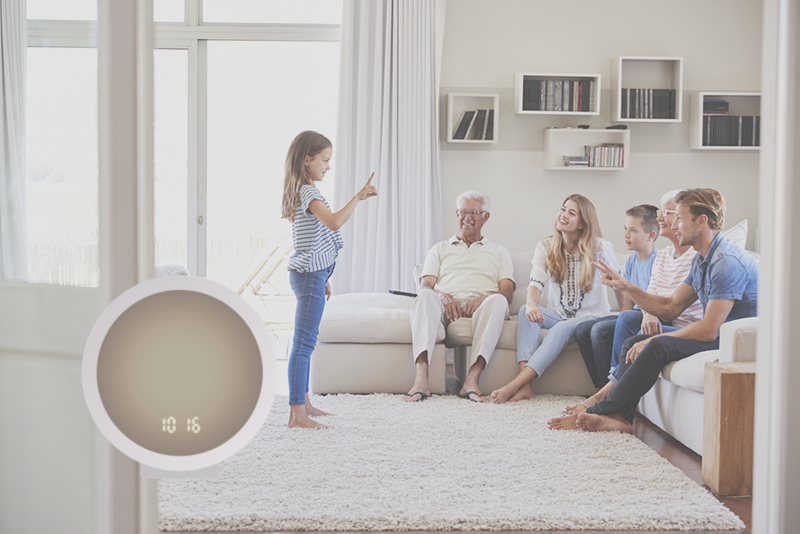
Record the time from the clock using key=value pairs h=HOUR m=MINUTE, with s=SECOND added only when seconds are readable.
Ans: h=10 m=16
